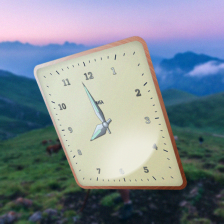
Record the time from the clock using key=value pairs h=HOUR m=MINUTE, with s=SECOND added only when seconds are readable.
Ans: h=7 m=58
